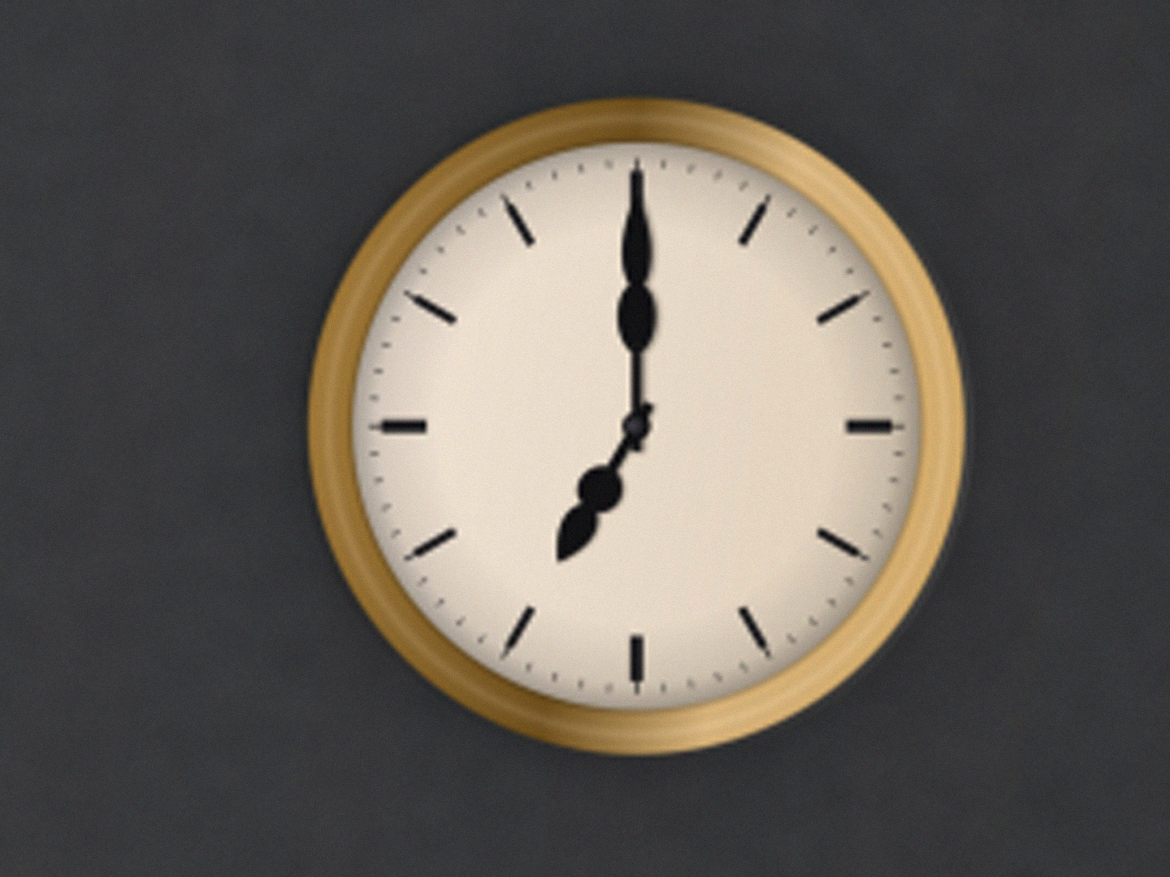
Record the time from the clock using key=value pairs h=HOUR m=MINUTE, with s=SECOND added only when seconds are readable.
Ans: h=7 m=0
